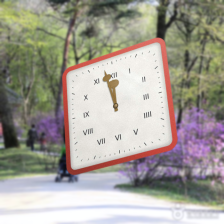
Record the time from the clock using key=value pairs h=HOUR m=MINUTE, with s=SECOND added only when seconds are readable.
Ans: h=11 m=58
